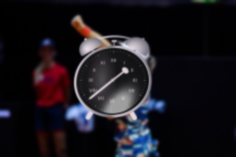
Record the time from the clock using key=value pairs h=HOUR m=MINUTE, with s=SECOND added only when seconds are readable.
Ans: h=1 m=38
